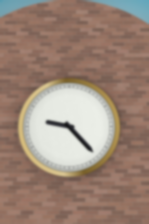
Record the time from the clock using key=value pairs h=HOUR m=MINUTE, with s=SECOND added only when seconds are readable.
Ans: h=9 m=23
